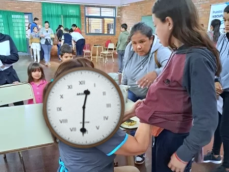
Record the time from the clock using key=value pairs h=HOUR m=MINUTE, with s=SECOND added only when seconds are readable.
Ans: h=12 m=31
